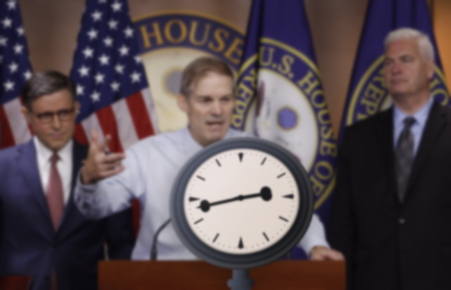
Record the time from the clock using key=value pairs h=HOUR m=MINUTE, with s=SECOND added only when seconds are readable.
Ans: h=2 m=43
